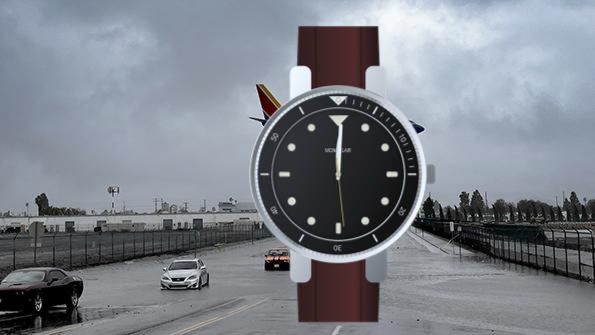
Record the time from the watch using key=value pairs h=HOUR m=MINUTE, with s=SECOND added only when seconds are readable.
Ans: h=12 m=0 s=29
